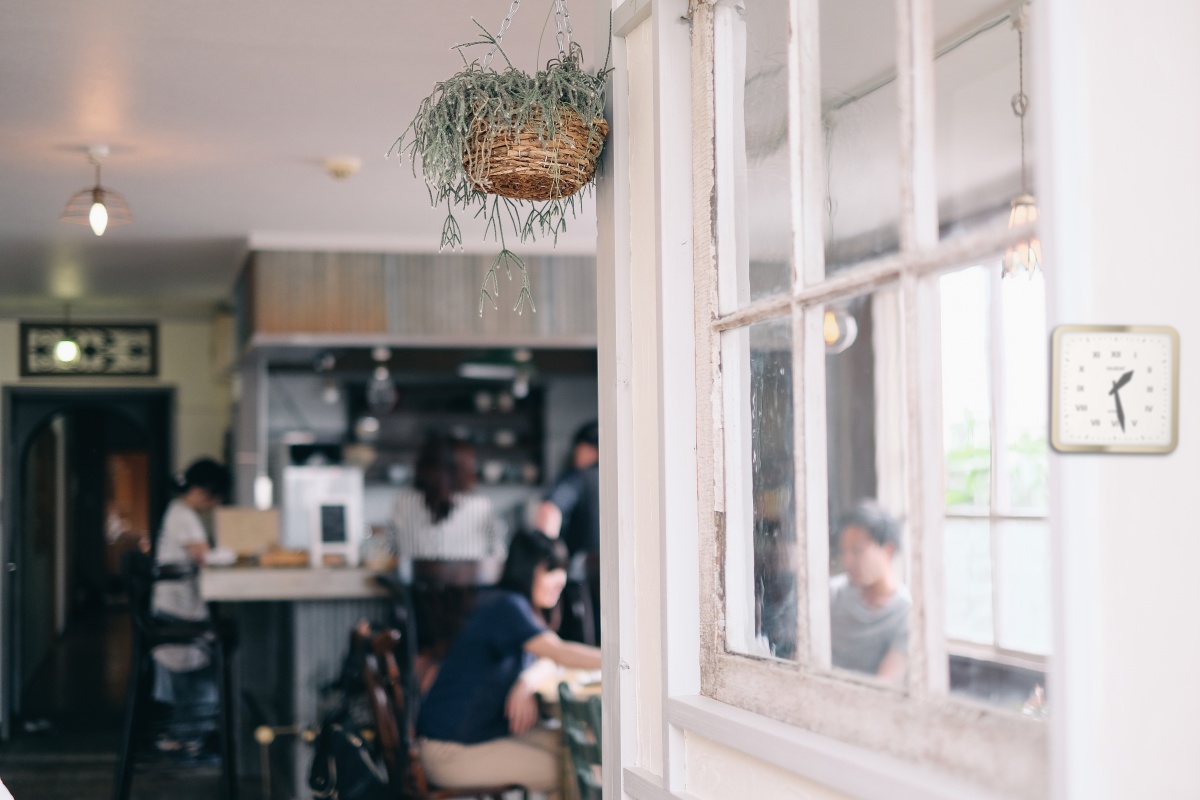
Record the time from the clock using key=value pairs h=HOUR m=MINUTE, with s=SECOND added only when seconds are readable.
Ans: h=1 m=28
